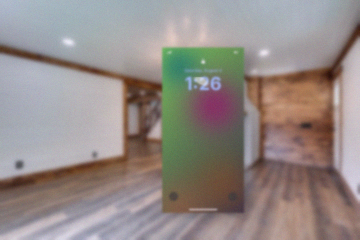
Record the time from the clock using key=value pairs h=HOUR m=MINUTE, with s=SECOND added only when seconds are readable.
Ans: h=1 m=26
